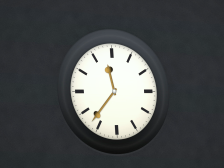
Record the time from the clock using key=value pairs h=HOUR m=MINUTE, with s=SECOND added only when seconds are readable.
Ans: h=11 m=37
